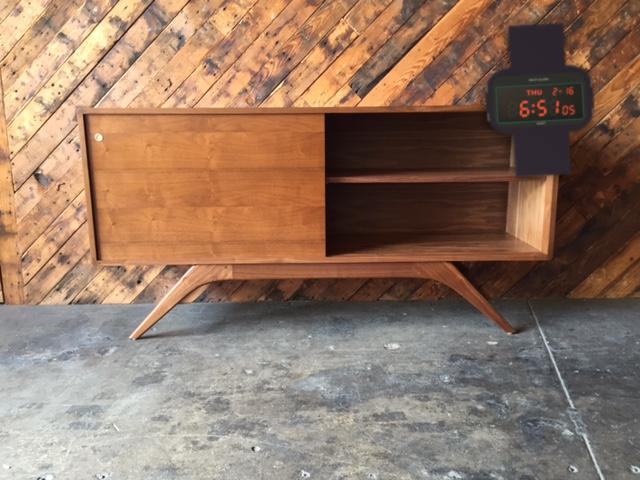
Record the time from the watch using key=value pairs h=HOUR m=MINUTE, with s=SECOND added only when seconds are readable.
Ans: h=6 m=51
